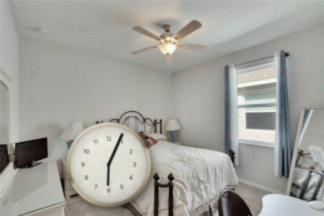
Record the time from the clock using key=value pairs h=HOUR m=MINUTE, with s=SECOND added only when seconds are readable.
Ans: h=6 m=4
